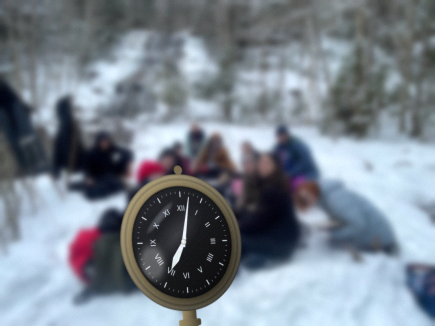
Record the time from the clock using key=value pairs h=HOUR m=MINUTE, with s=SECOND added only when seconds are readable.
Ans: h=7 m=2
